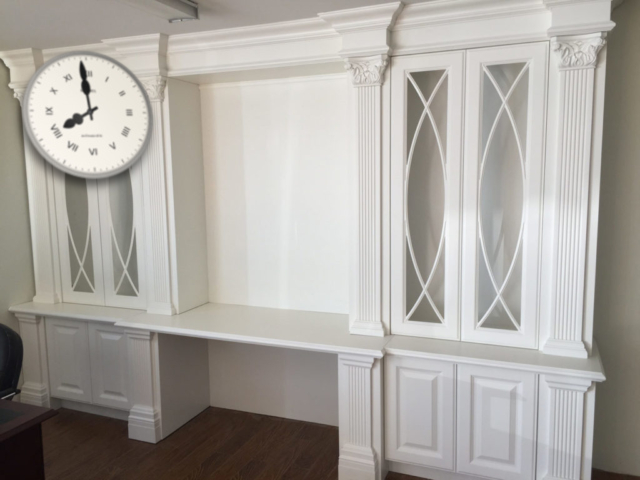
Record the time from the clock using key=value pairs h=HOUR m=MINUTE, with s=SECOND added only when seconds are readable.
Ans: h=7 m=59
